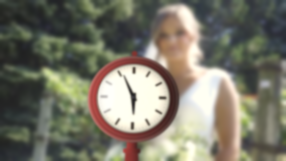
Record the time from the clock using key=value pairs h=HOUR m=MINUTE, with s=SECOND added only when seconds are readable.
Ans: h=5 m=56
